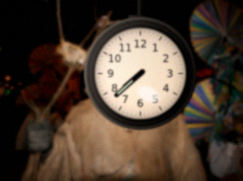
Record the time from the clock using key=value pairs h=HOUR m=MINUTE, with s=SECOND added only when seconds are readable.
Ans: h=7 m=38
